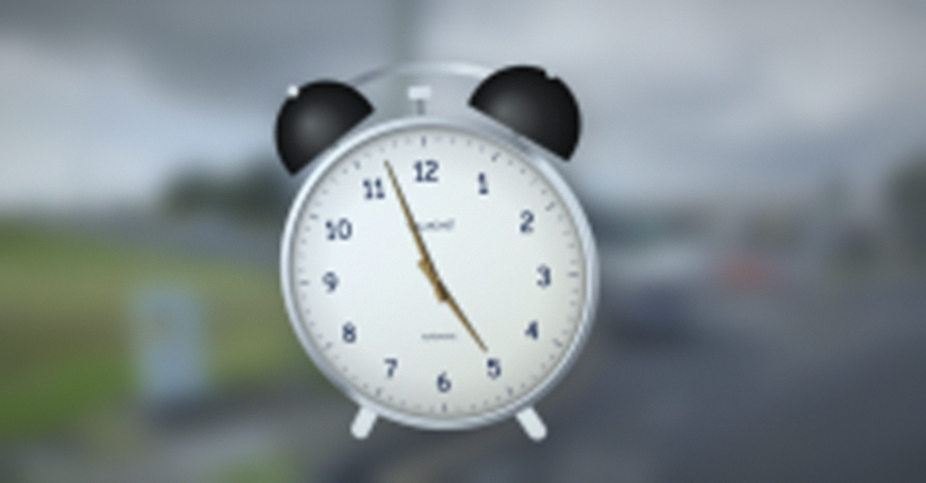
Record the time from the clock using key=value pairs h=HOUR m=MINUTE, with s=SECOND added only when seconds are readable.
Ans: h=4 m=57
